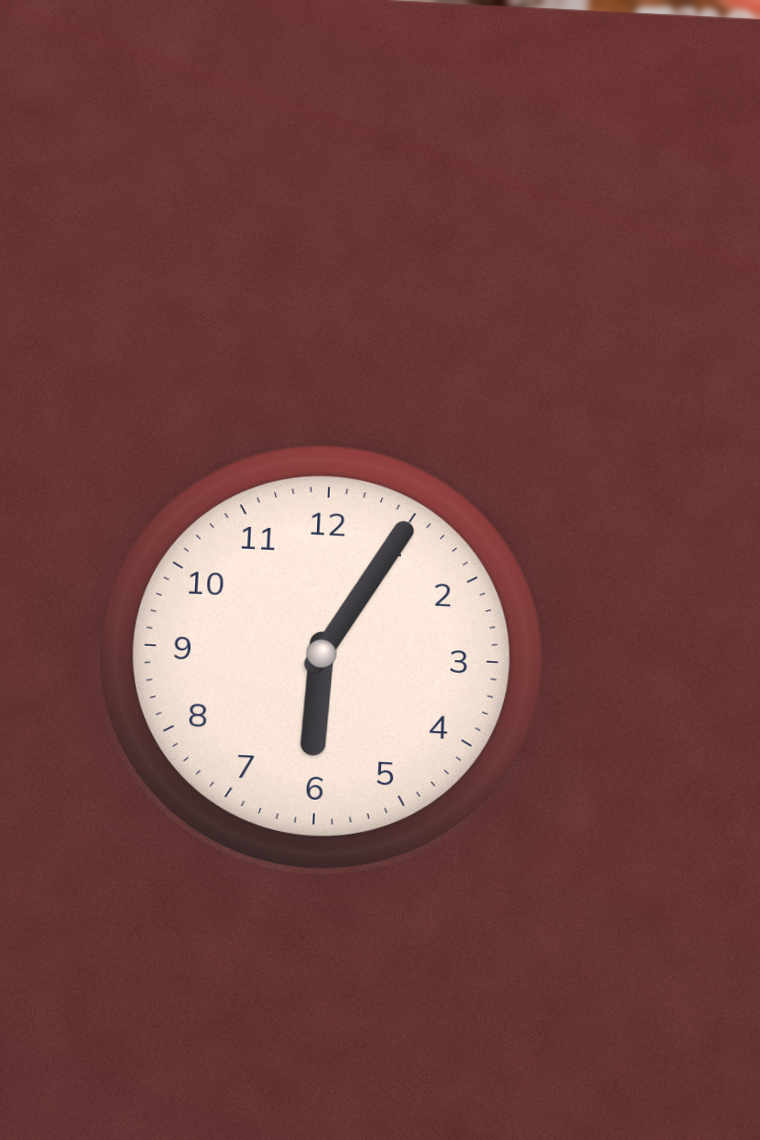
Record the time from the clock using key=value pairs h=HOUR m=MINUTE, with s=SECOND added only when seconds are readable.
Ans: h=6 m=5
